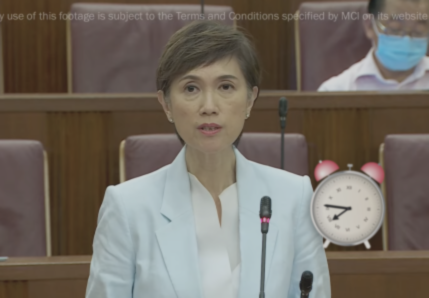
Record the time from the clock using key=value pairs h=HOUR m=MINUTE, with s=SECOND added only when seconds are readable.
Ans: h=7 m=46
